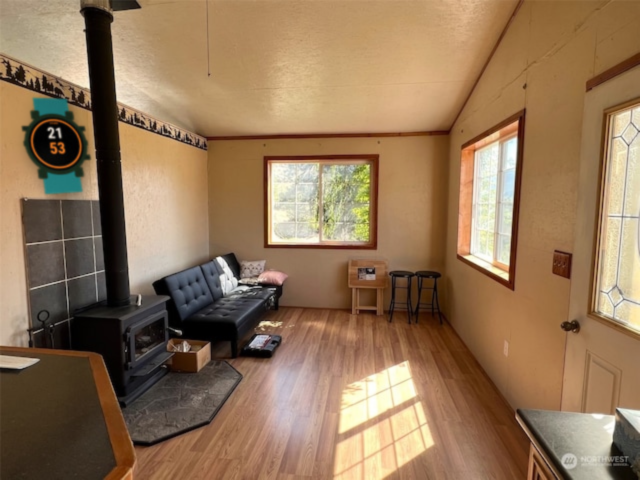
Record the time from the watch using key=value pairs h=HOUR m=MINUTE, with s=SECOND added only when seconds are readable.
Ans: h=21 m=53
